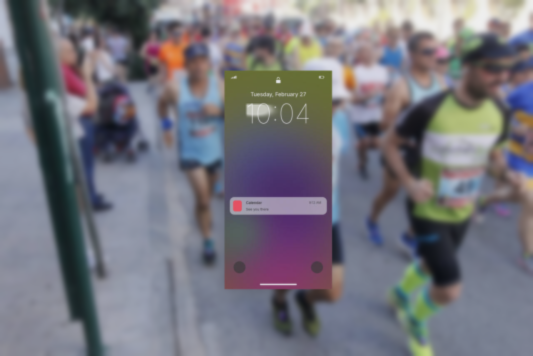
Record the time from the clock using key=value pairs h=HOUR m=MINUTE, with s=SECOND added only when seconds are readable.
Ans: h=10 m=4
